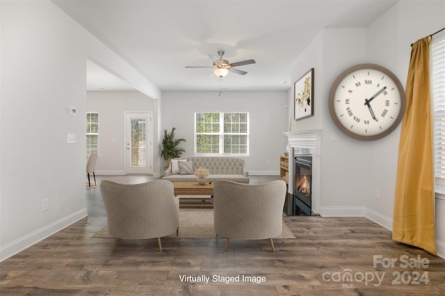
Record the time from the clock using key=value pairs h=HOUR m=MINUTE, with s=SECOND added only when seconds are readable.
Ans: h=5 m=8
